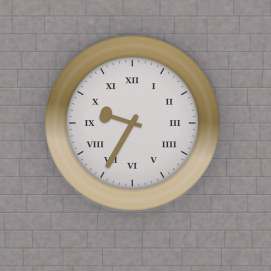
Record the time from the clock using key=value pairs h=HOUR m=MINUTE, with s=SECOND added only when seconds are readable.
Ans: h=9 m=35
